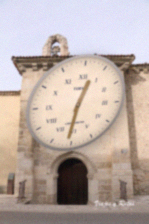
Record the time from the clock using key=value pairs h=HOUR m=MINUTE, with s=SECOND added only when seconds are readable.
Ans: h=12 m=31
